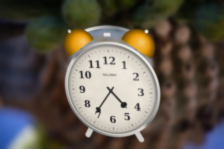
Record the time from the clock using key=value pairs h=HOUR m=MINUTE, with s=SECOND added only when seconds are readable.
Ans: h=4 m=36
